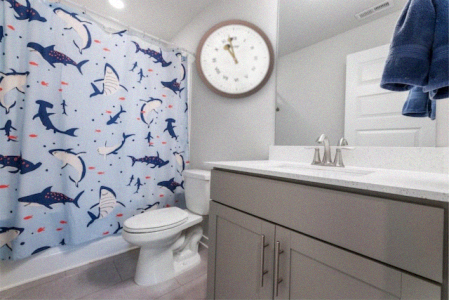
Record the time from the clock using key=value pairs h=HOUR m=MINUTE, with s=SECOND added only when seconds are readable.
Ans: h=10 m=58
